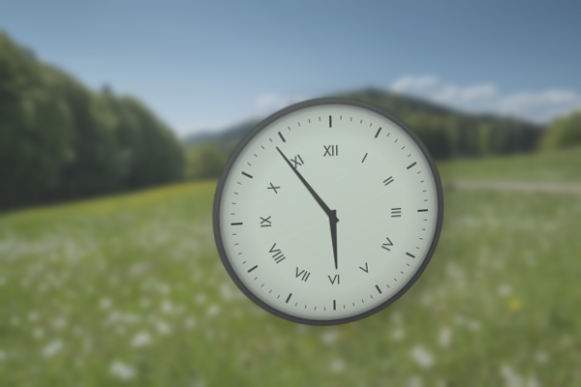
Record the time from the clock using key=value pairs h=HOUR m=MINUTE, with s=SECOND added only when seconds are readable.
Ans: h=5 m=54
